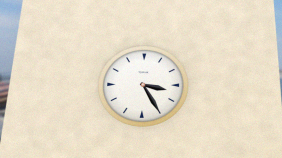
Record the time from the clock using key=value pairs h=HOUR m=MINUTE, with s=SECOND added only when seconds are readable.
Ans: h=3 m=25
